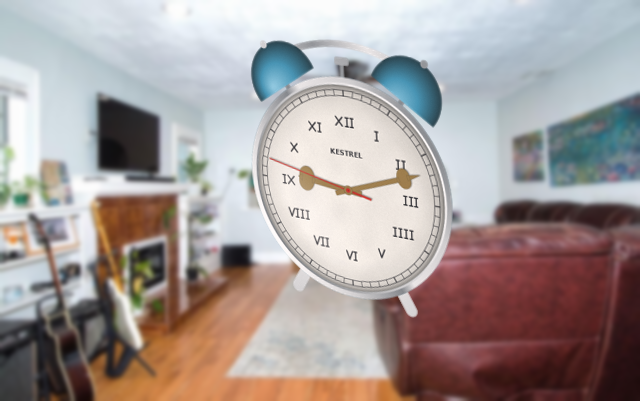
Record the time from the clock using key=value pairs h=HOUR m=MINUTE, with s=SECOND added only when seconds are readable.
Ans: h=9 m=11 s=47
